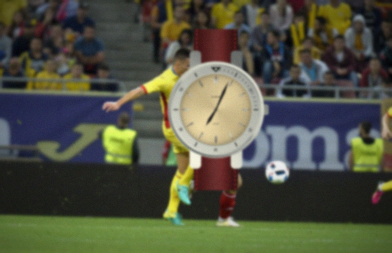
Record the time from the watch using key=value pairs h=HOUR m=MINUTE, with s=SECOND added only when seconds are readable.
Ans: h=7 m=4
